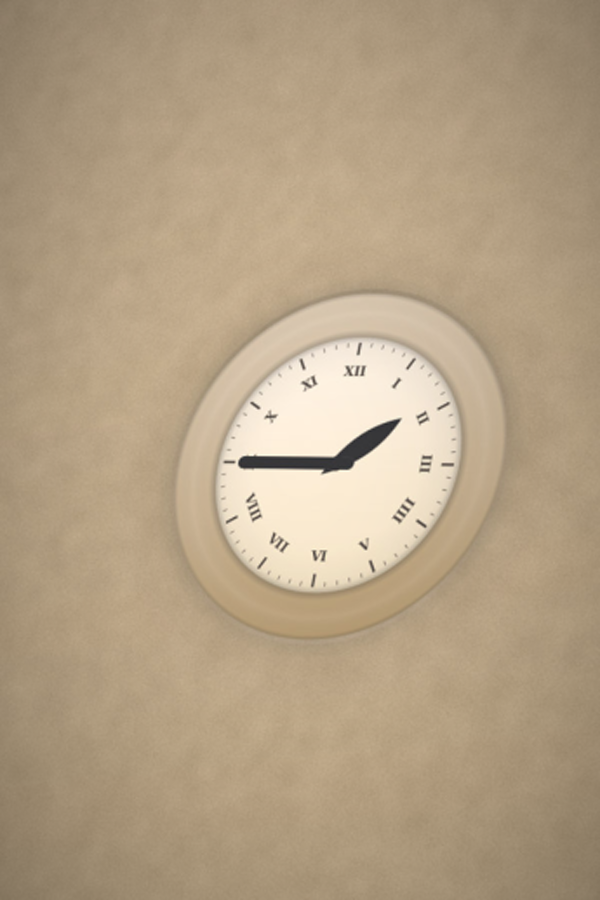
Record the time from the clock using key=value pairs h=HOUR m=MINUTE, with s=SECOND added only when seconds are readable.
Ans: h=1 m=45
